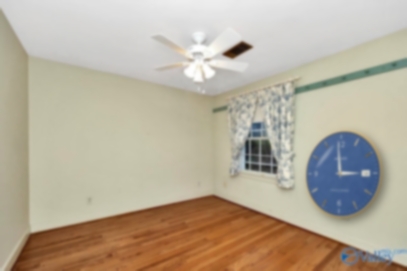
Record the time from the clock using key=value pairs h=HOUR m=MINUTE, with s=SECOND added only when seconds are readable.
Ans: h=2 m=59
